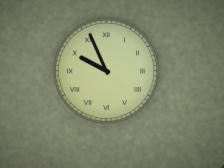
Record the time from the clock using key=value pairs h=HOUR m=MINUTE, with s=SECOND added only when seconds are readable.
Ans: h=9 m=56
